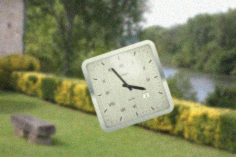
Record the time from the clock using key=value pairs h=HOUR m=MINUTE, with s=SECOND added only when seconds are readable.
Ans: h=3 m=56
